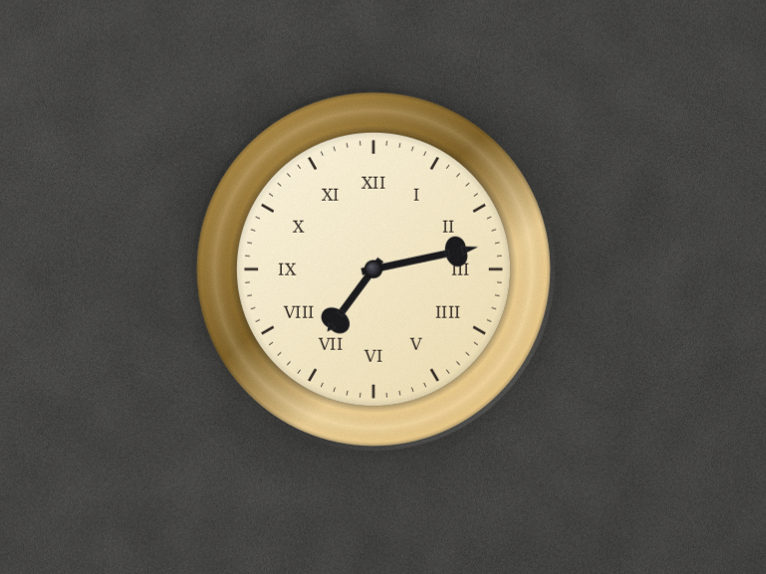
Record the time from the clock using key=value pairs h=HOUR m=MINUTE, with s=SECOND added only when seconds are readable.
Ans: h=7 m=13
